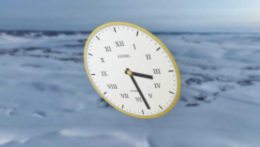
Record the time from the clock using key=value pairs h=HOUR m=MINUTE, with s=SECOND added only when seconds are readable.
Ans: h=3 m=28
